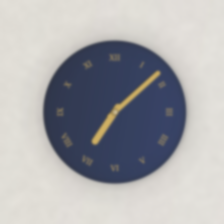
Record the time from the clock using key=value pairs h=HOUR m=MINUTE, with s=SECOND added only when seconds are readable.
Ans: h=7 m=8
